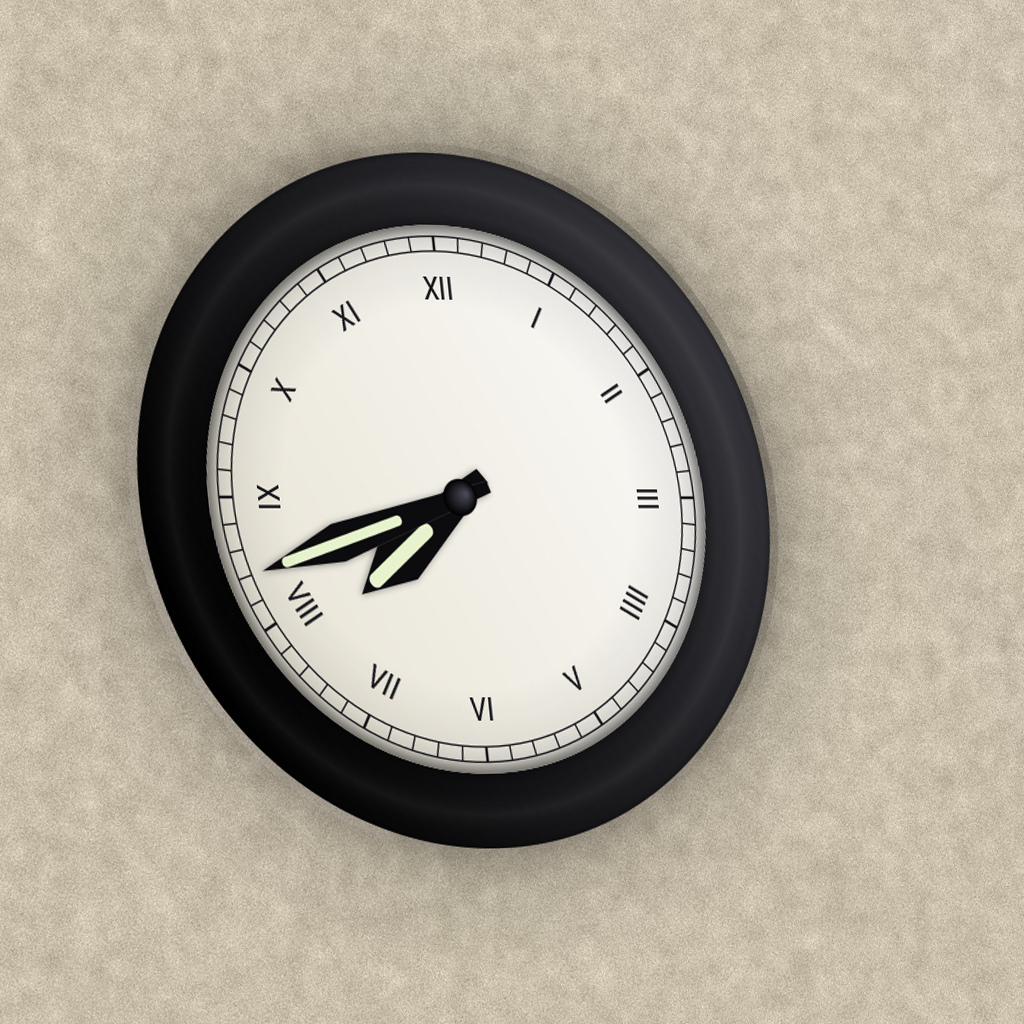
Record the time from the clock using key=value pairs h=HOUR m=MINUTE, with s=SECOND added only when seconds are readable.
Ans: h=7 m=42
